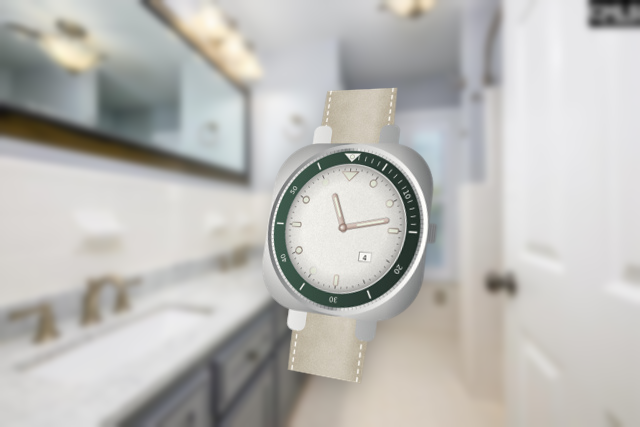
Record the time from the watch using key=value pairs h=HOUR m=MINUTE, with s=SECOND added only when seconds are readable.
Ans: h=11 m=13
